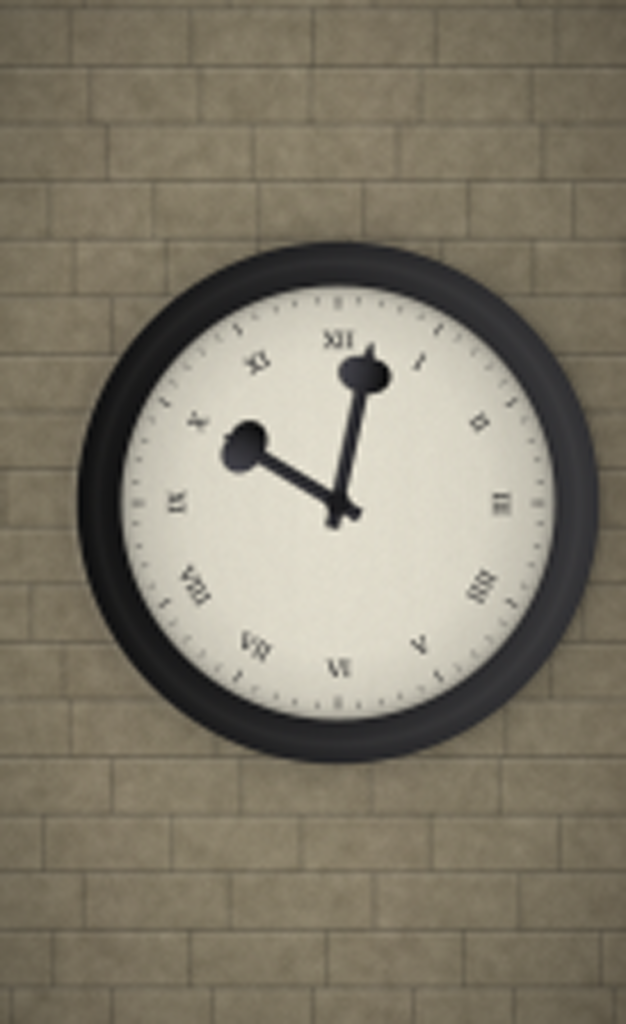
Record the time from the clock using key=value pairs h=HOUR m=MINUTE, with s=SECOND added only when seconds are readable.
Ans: h=10 m=2
